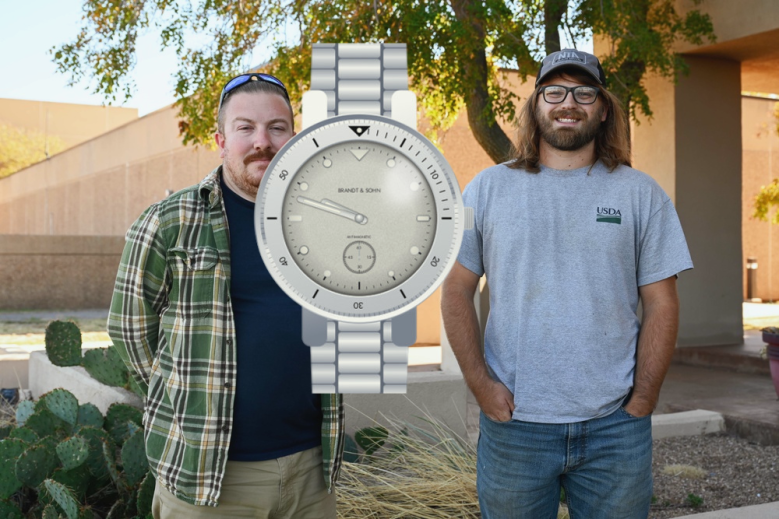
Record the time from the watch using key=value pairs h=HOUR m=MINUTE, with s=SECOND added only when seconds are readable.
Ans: h=9 m=48
